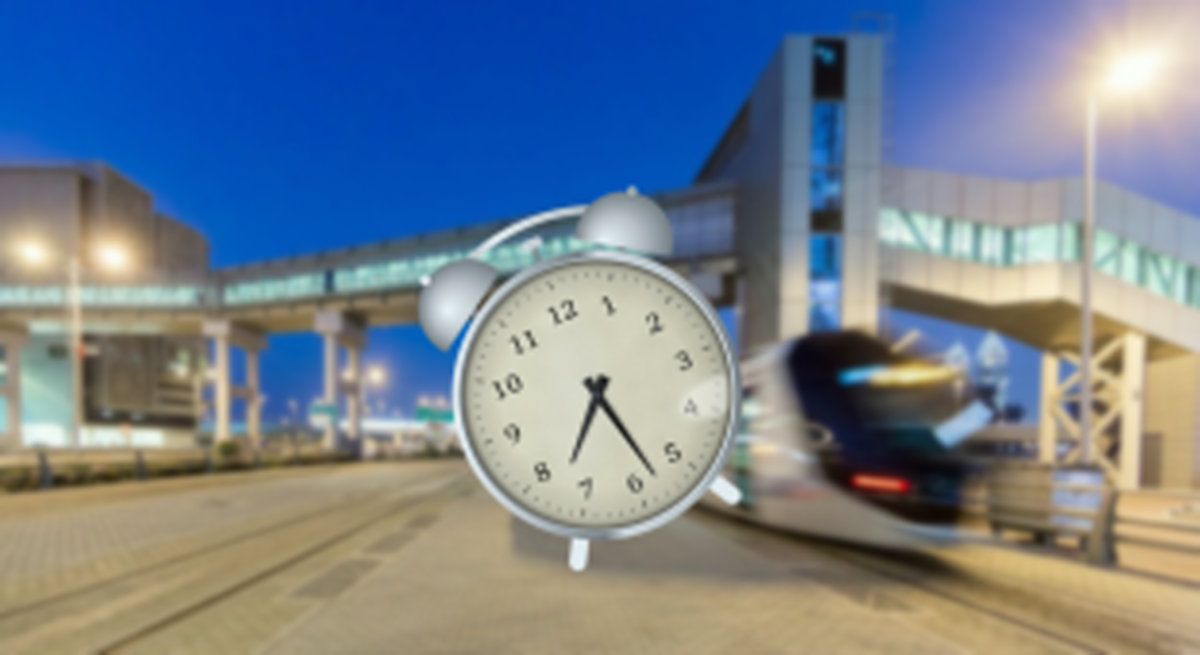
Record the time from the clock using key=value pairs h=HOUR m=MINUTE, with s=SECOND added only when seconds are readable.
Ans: h=7 m=28
